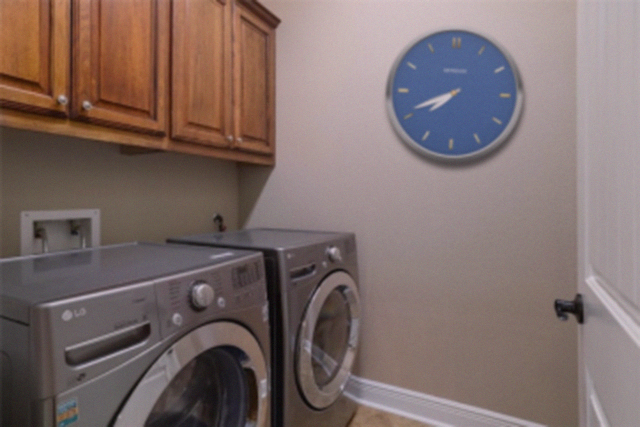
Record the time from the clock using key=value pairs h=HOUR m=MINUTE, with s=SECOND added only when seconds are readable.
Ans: h=7 m=41
